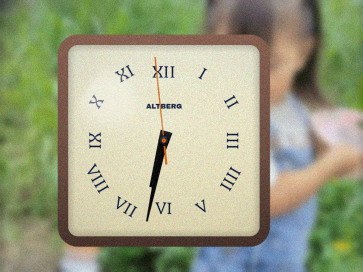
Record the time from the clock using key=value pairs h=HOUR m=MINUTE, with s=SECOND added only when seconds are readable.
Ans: h=6 m=31 s=59
